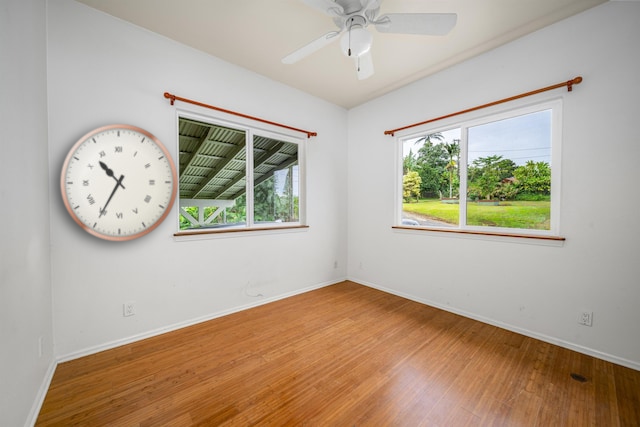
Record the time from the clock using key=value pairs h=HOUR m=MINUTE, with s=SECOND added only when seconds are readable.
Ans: h=10 m=35
